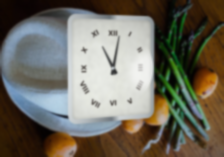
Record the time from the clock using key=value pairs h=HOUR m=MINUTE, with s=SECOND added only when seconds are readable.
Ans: h=11 m=2
